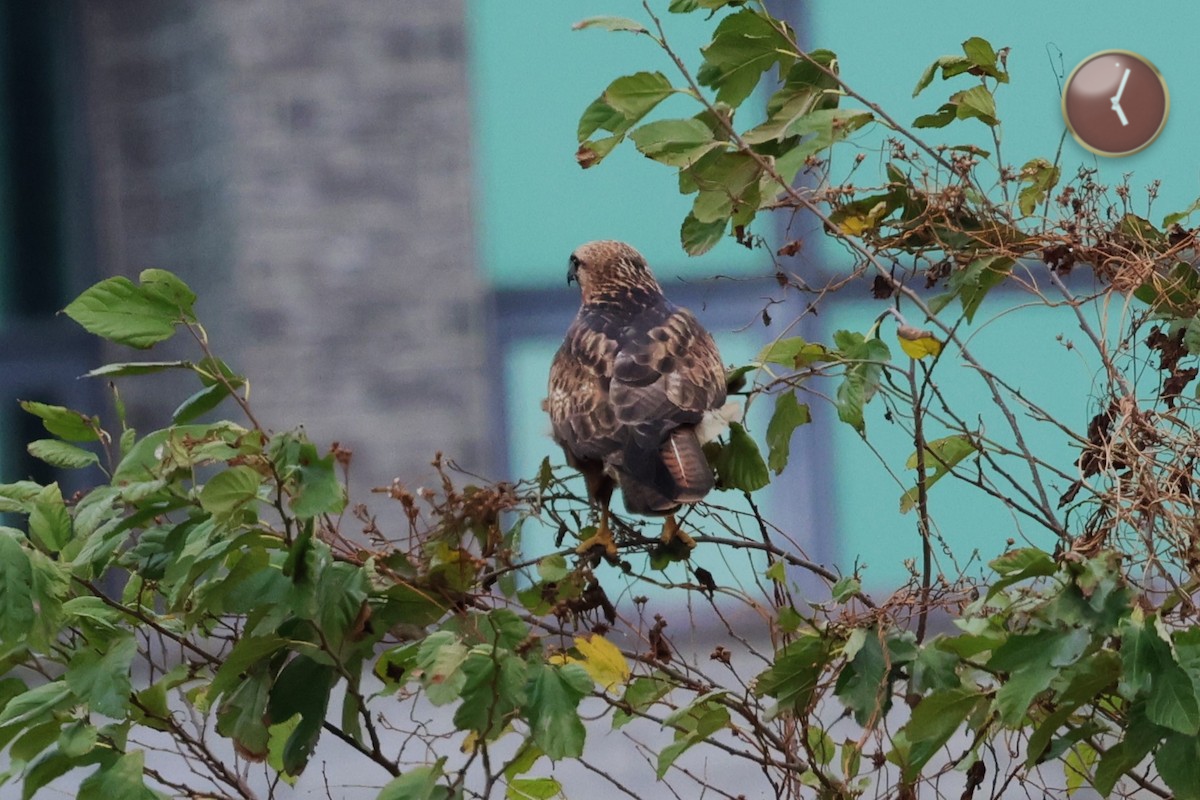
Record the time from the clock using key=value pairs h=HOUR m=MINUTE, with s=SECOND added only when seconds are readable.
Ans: h=5 m=3
